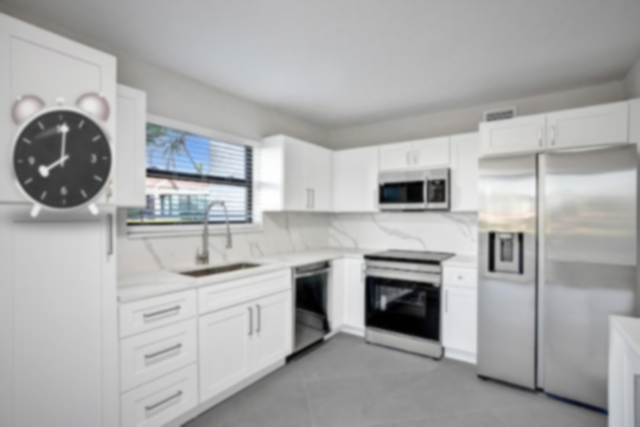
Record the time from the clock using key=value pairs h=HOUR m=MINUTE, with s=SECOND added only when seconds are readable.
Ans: h=8 m=1
